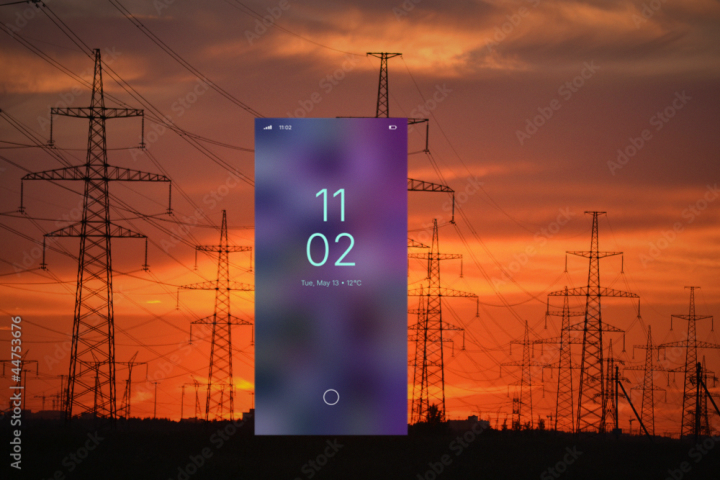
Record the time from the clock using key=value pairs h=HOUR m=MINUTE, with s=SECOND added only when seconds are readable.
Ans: h=11 m=2
